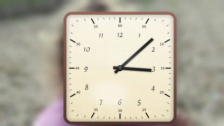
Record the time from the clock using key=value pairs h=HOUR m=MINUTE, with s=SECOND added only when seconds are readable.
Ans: h=3 m=8
